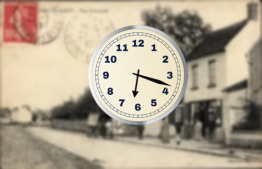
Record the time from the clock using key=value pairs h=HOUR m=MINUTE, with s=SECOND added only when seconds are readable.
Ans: h=6 m=18
